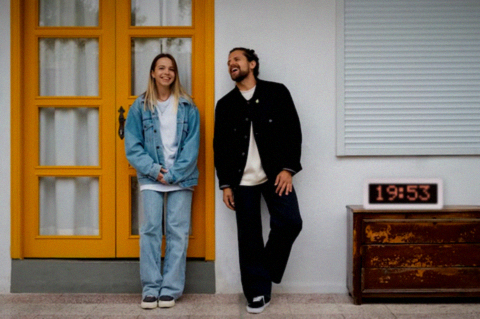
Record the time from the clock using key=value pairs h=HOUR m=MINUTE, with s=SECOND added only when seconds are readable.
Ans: h=19 m=53
